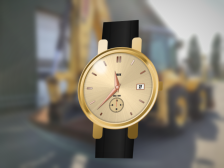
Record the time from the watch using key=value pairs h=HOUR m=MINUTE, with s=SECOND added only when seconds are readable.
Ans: h=11 m=37
